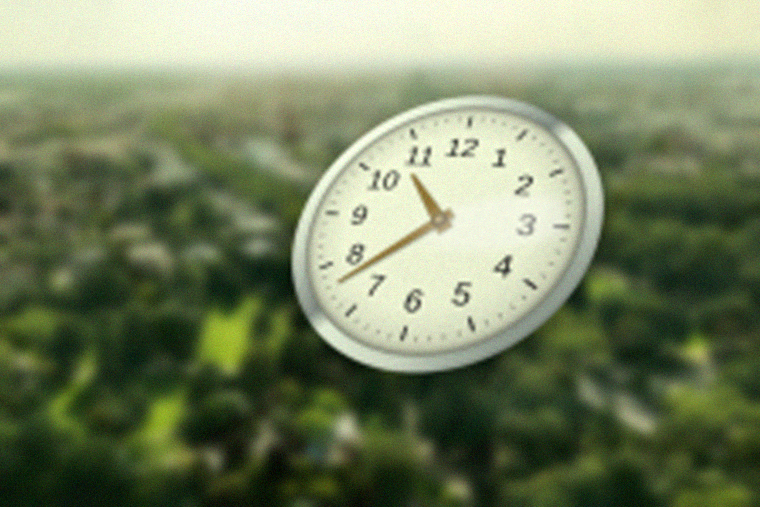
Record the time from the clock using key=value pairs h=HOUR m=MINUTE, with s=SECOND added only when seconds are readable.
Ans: h=10 m=38
